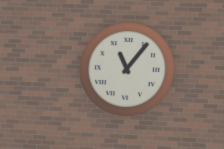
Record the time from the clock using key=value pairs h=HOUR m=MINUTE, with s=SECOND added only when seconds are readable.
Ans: h=11 m=6
